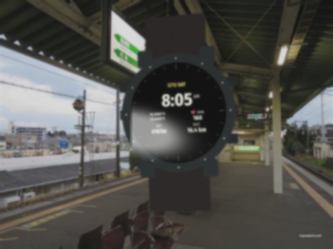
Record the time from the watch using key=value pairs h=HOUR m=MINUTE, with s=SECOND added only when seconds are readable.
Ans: h=8 m=5
